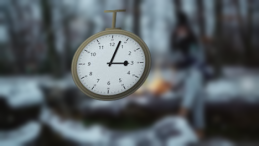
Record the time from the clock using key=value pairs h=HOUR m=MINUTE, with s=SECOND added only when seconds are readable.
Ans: h=3 m=3
